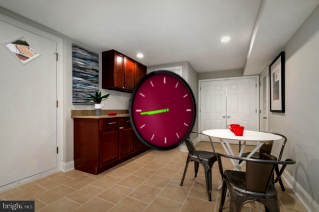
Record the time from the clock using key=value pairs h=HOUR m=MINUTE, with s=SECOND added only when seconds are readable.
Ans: h=8 m=44
